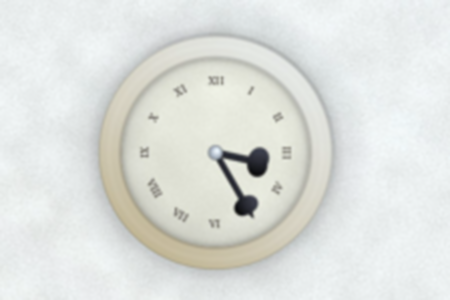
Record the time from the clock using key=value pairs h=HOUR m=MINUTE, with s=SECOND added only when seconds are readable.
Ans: h=3 m=25
